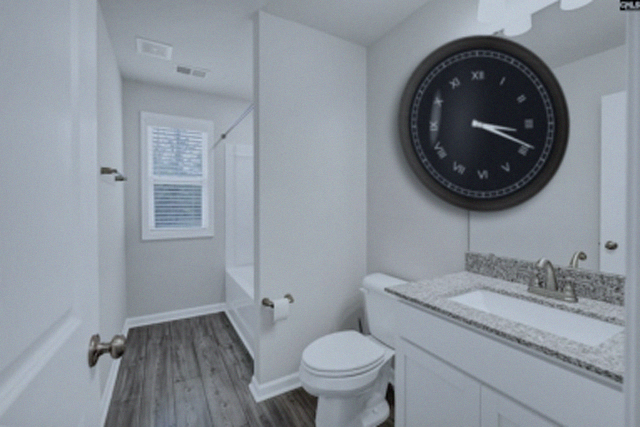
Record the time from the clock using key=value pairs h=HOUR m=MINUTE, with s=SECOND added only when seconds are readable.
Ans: h=3 m=19
